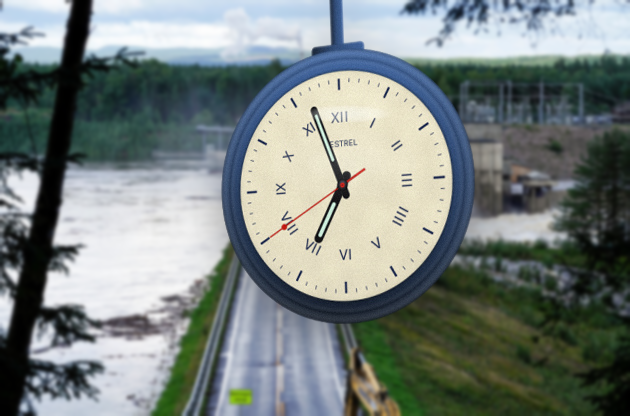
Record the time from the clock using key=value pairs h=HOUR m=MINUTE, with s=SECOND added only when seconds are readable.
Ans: h=6 m=56 s=40
